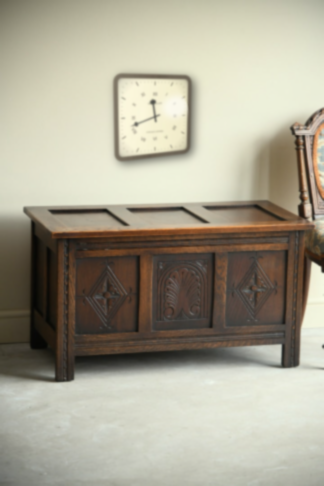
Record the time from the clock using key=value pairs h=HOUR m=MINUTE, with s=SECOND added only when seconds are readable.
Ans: h=11 m=42
